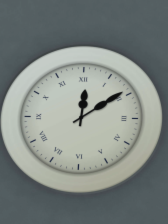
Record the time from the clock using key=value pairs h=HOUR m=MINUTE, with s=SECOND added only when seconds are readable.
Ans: h=12 m=9
